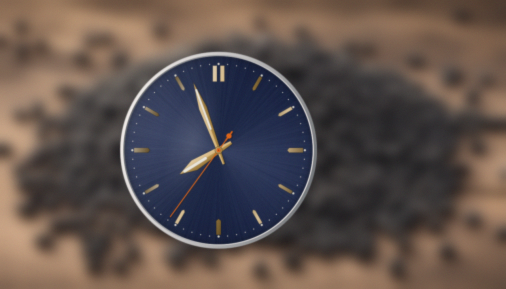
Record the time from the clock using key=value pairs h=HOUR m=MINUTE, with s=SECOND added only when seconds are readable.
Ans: h=7 m=56 s=36
